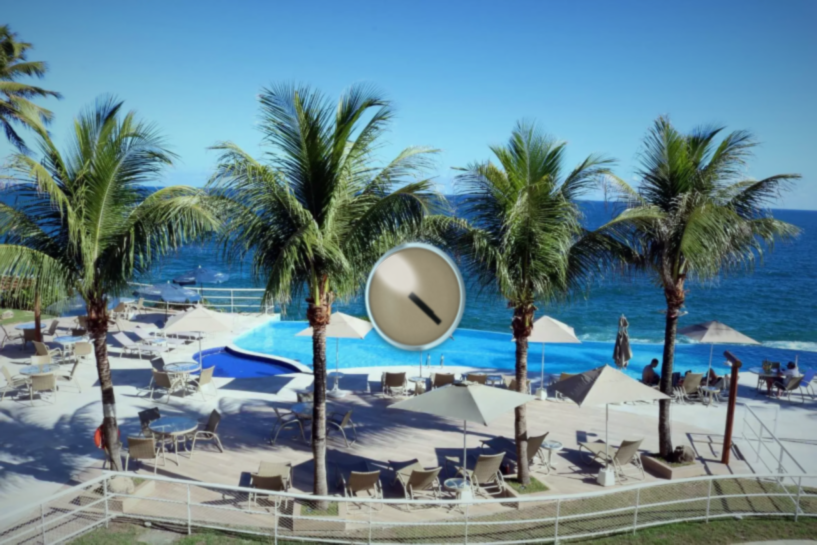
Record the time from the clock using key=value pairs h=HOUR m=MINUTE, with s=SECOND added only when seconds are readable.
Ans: h=4 m=22
